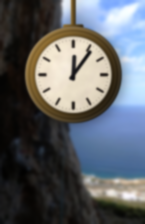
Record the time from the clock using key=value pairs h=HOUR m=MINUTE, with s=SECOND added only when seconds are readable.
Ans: h=12 m=6
